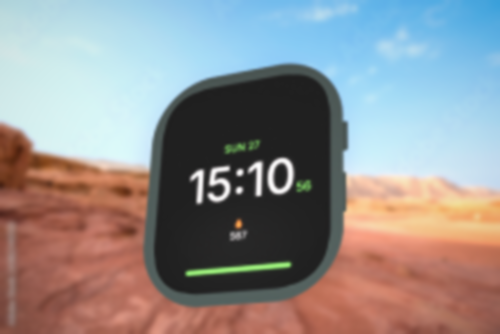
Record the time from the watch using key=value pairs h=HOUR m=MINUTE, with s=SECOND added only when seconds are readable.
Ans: h=15 m=10
